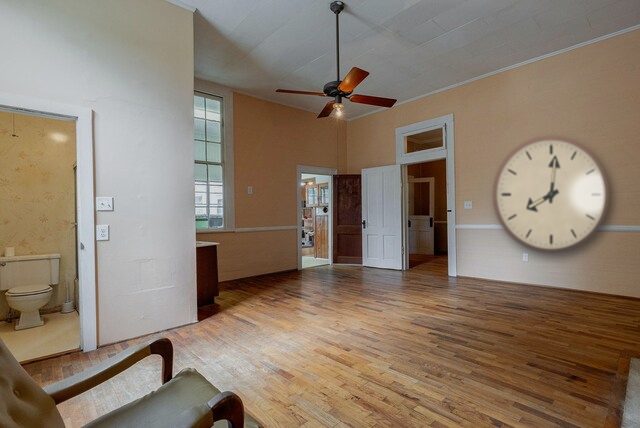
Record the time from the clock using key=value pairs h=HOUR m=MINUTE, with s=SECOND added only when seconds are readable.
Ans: h=8 m=1
